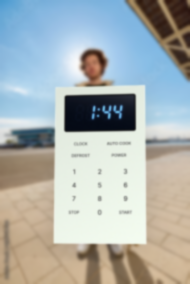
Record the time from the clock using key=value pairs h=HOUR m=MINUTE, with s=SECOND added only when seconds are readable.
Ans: h=1 m=44
